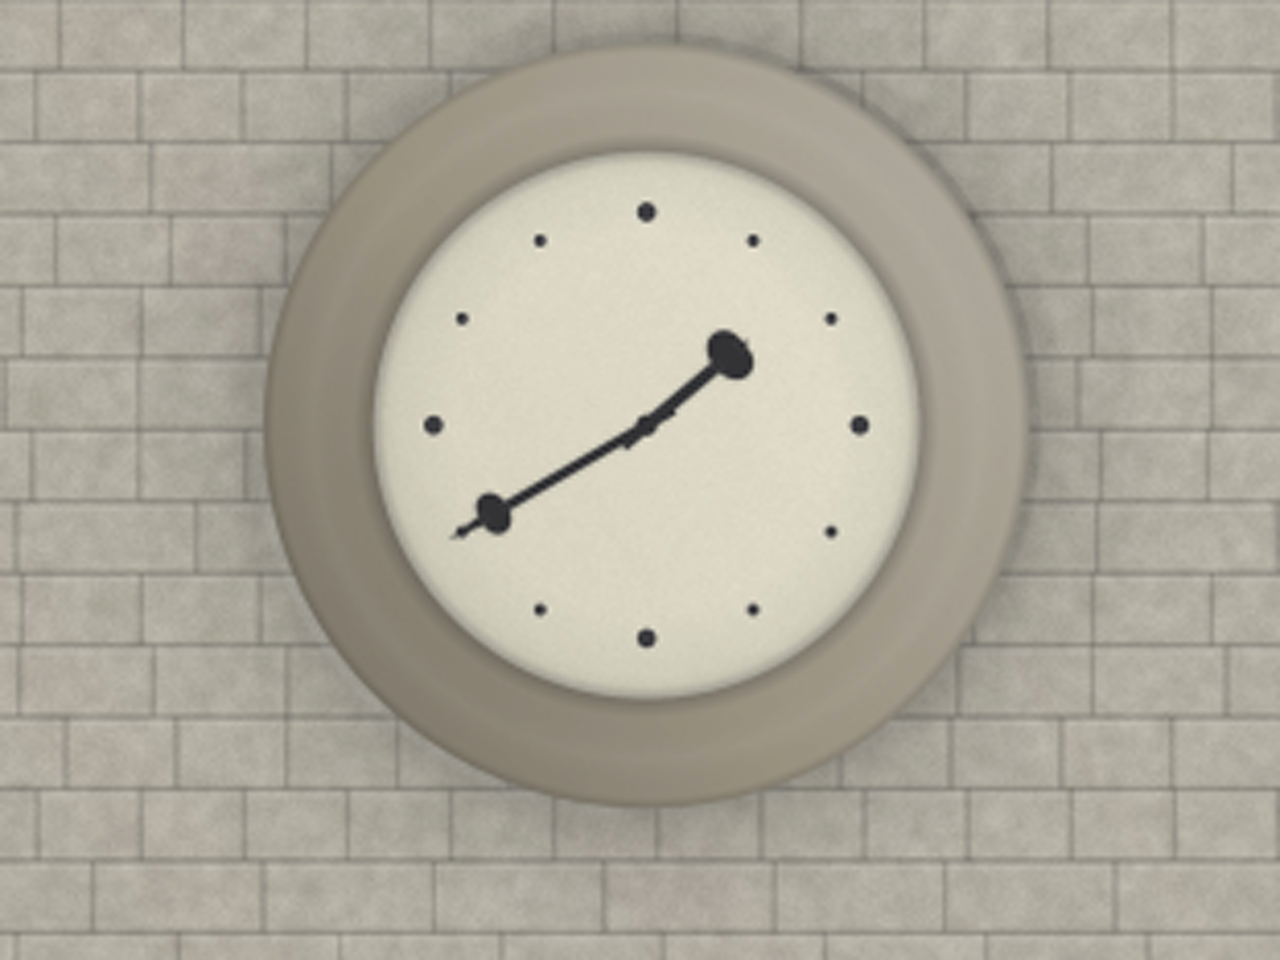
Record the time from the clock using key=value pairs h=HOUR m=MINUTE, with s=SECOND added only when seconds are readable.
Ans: h=1 m=40
